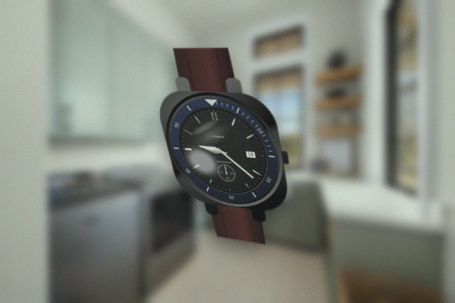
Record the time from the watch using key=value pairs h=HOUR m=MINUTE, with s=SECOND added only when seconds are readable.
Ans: h=9 m=22
